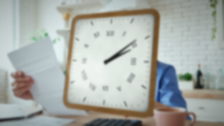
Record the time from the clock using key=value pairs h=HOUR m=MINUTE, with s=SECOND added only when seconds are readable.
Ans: h=2 m=9
